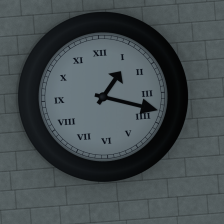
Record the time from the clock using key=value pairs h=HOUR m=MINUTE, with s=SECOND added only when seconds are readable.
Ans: h=1 m=18
